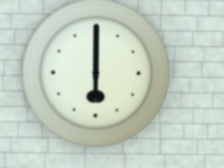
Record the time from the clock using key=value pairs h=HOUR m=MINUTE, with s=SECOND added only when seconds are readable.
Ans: h=6 m=0
